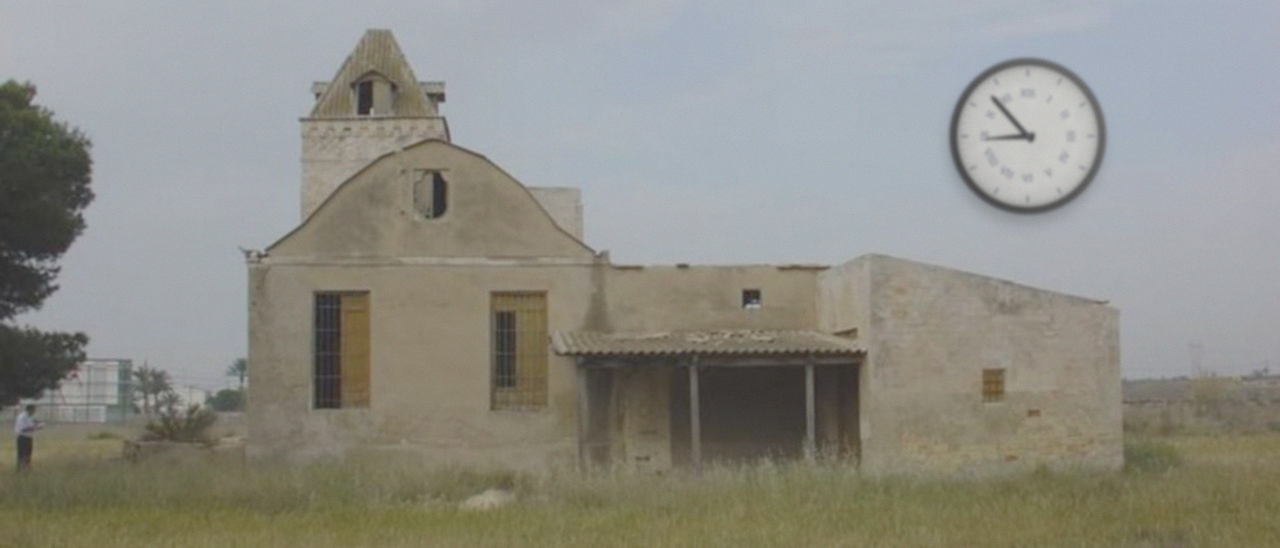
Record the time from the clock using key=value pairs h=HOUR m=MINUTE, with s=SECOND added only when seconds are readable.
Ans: h=8 m=53
